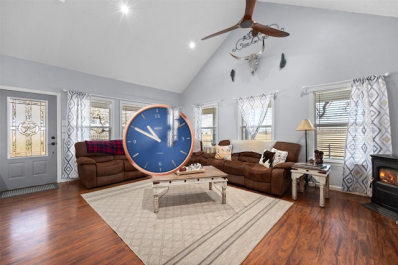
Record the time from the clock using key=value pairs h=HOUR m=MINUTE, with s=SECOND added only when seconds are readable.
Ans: h=10 m=50
